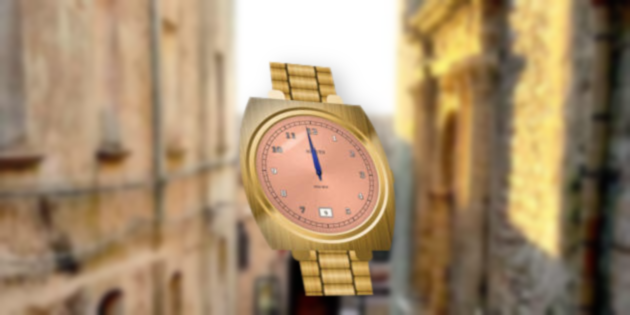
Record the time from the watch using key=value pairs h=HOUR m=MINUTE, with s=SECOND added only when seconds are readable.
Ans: h=11 m=59
